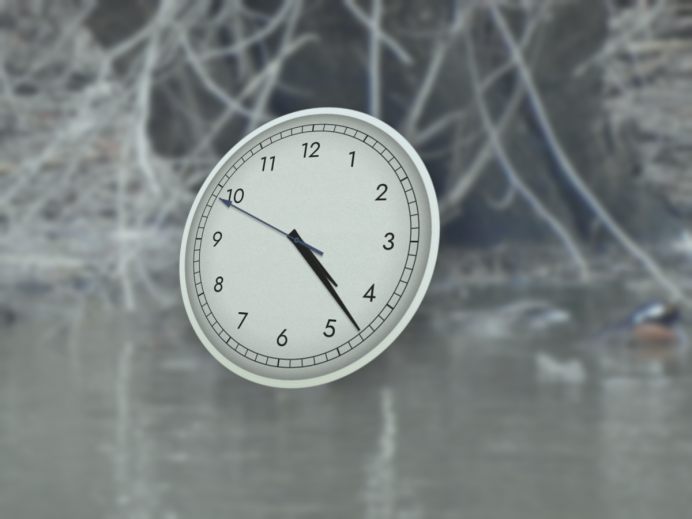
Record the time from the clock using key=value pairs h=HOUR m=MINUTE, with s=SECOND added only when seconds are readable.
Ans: h=4 m=22 s=49
